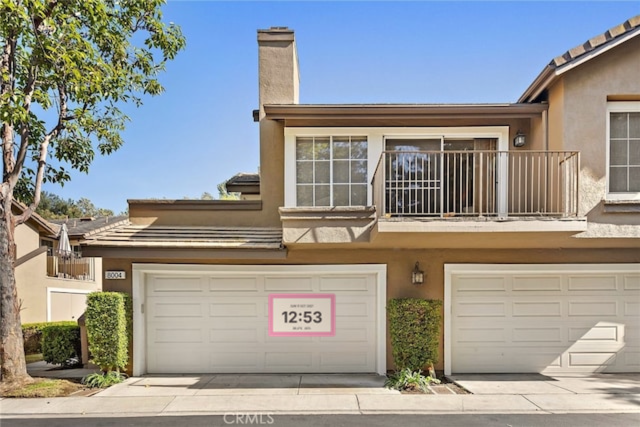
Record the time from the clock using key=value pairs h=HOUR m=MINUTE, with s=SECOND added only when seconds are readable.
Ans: h=12 m=53
